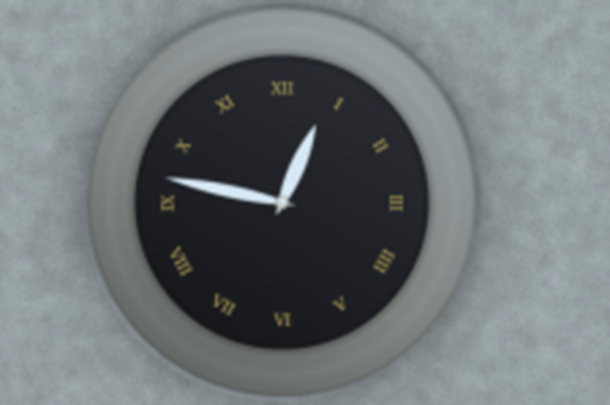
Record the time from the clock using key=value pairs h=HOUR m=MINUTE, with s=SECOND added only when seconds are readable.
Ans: h=12 m=47
